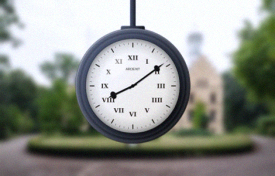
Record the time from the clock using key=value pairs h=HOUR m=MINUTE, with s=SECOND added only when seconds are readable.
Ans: h=8 m=9
